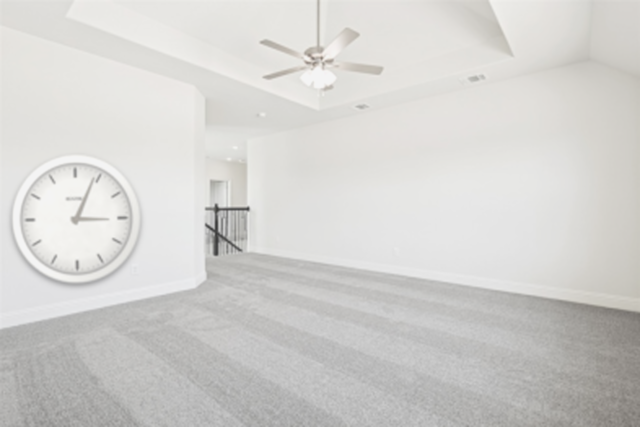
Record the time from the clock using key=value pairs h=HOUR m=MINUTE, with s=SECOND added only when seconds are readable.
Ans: h=3 m=4
